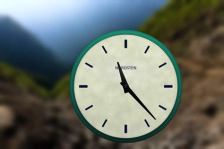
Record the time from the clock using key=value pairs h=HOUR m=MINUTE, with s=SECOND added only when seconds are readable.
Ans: h=11 m=23
